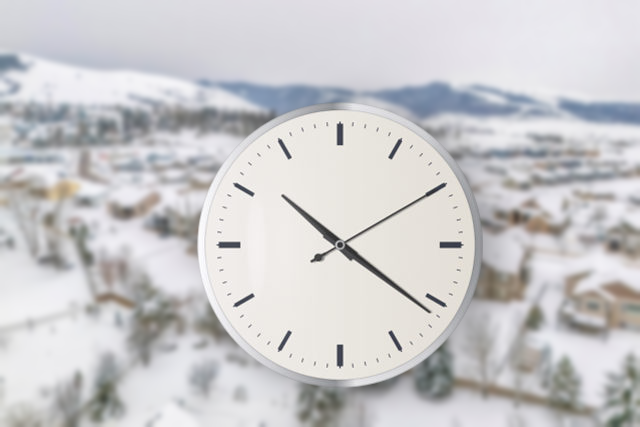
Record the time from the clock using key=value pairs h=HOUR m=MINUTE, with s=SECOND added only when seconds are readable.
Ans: h=10 m=21 s=10
